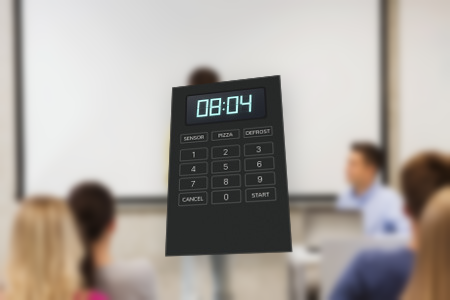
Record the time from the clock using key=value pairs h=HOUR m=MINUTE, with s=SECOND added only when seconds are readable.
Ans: h=8 m=4
